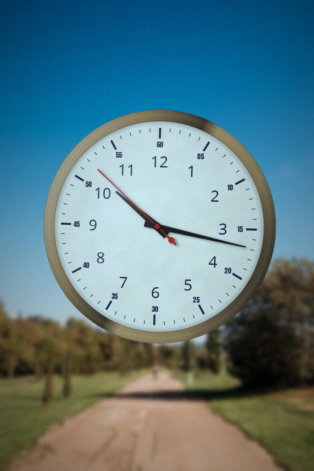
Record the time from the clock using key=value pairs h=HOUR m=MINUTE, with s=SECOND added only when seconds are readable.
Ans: h=10 m=16 s=52
